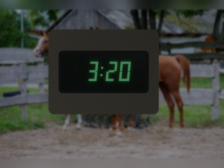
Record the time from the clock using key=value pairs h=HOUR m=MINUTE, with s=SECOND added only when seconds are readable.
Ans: h=3 m=20
